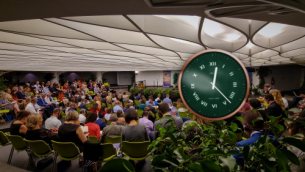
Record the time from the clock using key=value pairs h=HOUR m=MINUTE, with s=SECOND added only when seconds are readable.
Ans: h=12 m=23
